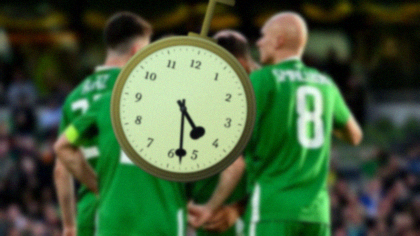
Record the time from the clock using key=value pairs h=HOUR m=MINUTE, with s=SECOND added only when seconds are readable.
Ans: h=4 m=28
